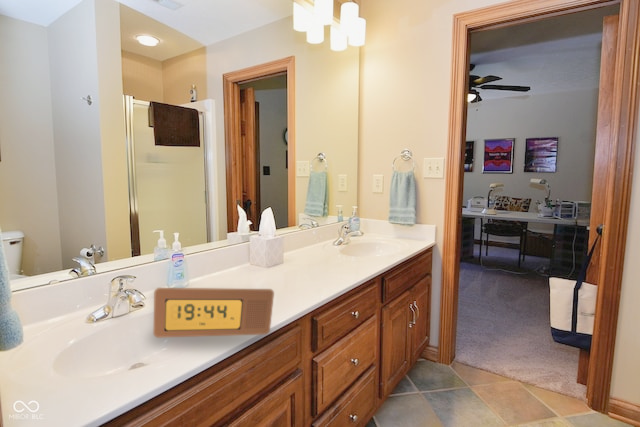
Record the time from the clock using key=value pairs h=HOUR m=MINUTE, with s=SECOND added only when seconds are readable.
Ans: h=19 m=44
